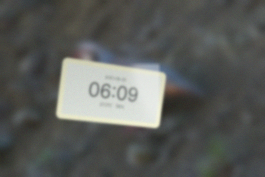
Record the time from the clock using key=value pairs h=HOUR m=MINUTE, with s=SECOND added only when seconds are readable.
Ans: h=6 m=9
